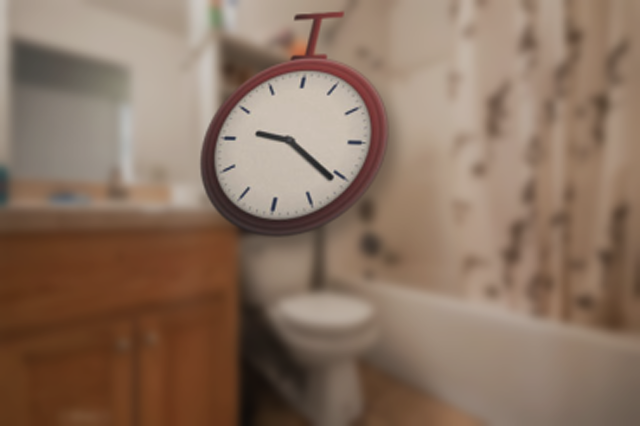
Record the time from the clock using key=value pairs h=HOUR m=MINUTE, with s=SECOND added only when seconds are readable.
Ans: h=9 m=21
